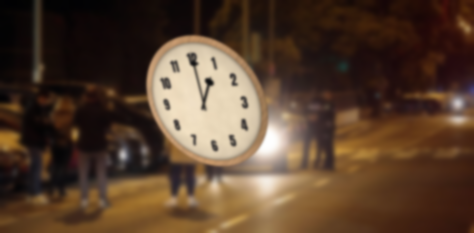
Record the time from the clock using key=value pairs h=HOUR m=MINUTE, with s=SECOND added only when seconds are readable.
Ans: h=1 m=0
